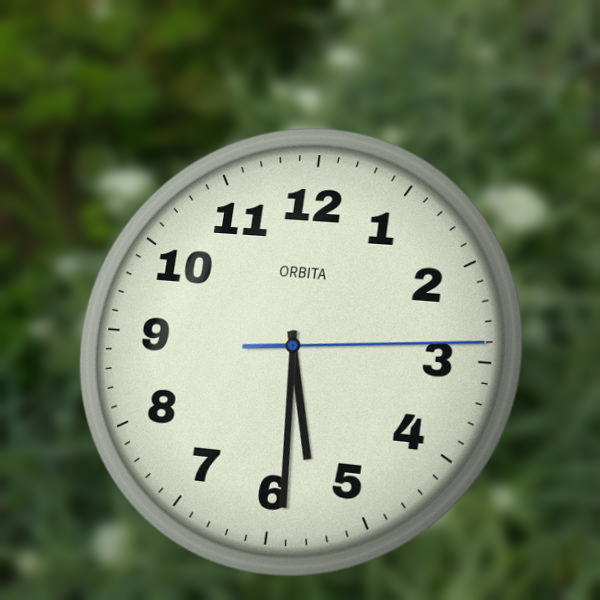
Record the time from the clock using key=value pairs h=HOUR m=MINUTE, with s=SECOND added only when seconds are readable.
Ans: h=5 m=29 s=14
